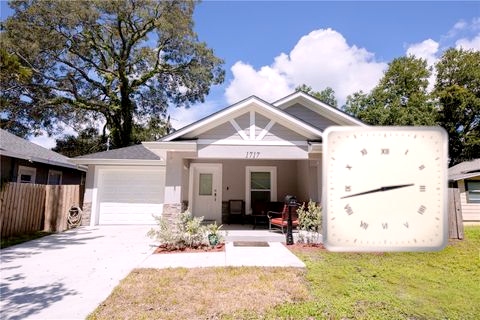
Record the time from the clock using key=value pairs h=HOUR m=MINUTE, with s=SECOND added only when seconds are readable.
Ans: h=2 m=43
